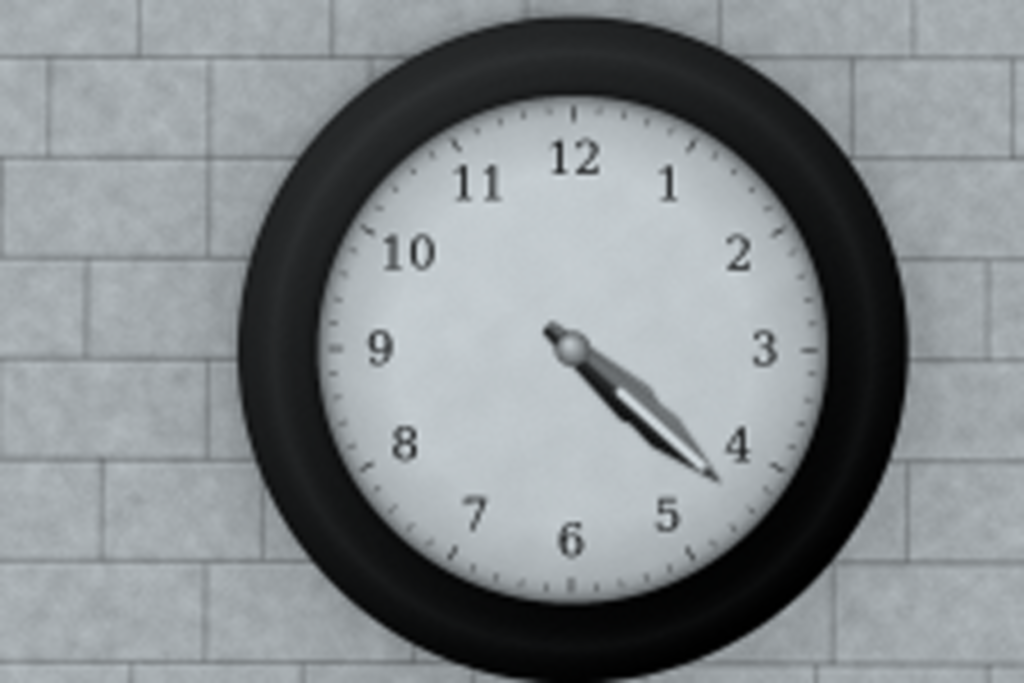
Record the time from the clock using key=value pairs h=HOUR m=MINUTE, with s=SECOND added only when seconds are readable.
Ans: h=4 m=22
